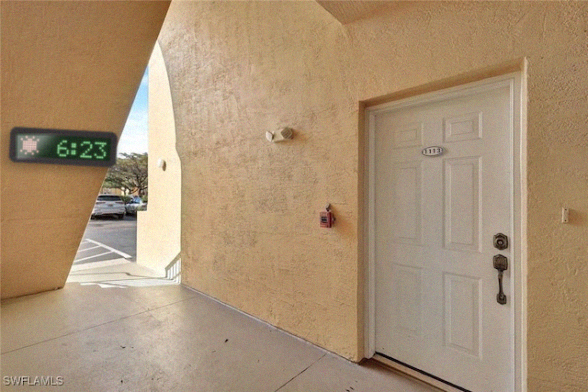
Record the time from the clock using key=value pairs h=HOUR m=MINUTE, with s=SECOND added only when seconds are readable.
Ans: h=6 m=23
